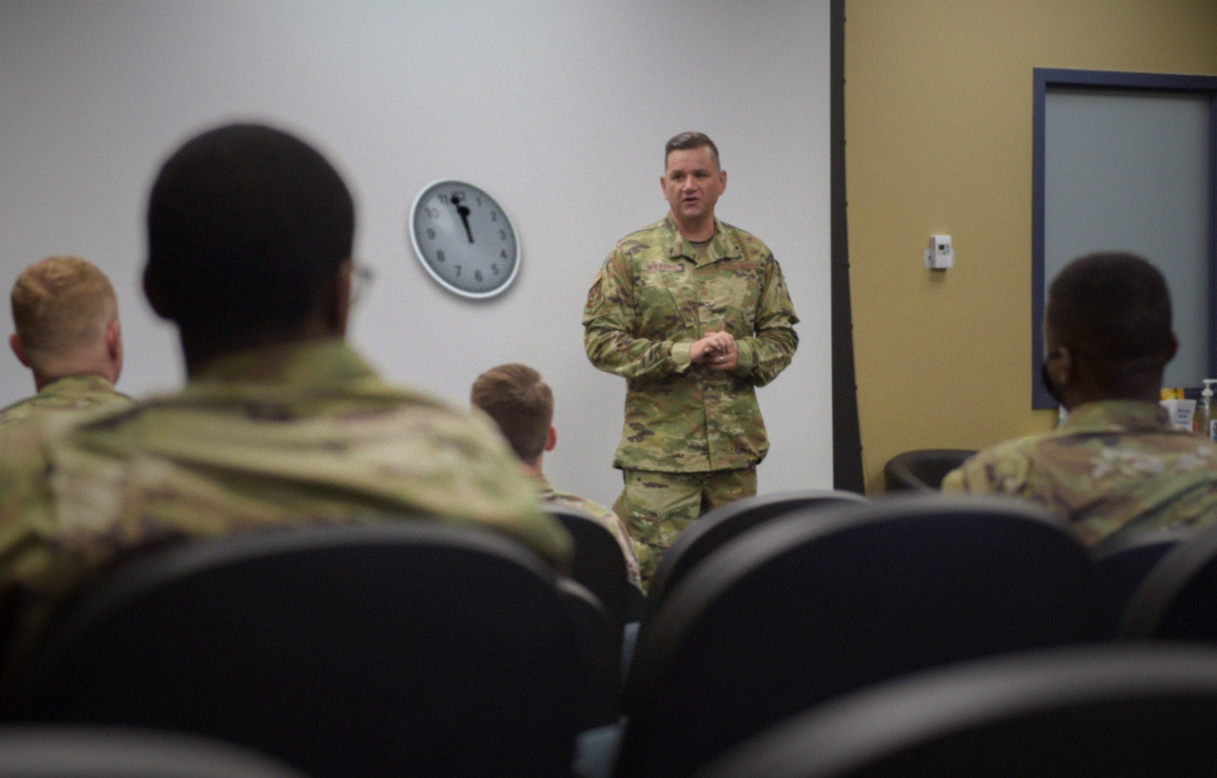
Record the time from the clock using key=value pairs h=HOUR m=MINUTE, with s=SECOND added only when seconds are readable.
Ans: h=11 m=58
